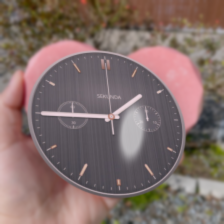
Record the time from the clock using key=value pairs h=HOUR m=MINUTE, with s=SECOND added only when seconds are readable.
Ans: h=1 m=45
